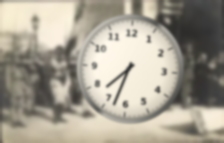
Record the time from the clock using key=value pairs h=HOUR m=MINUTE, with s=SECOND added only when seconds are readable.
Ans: h=7 m=33
